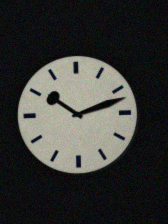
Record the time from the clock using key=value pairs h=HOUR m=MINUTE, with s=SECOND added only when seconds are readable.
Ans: h=10 m=12
